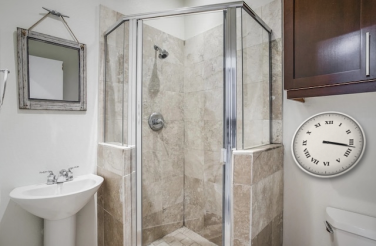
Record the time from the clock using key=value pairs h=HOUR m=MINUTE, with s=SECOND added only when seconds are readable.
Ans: h=3 m=17
